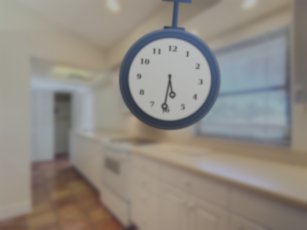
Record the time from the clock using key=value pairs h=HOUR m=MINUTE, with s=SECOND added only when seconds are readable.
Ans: h=5 m=31
